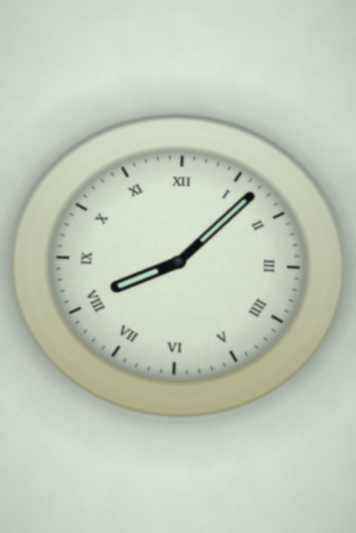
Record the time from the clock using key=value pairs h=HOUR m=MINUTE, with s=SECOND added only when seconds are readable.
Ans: h=8 m=7
